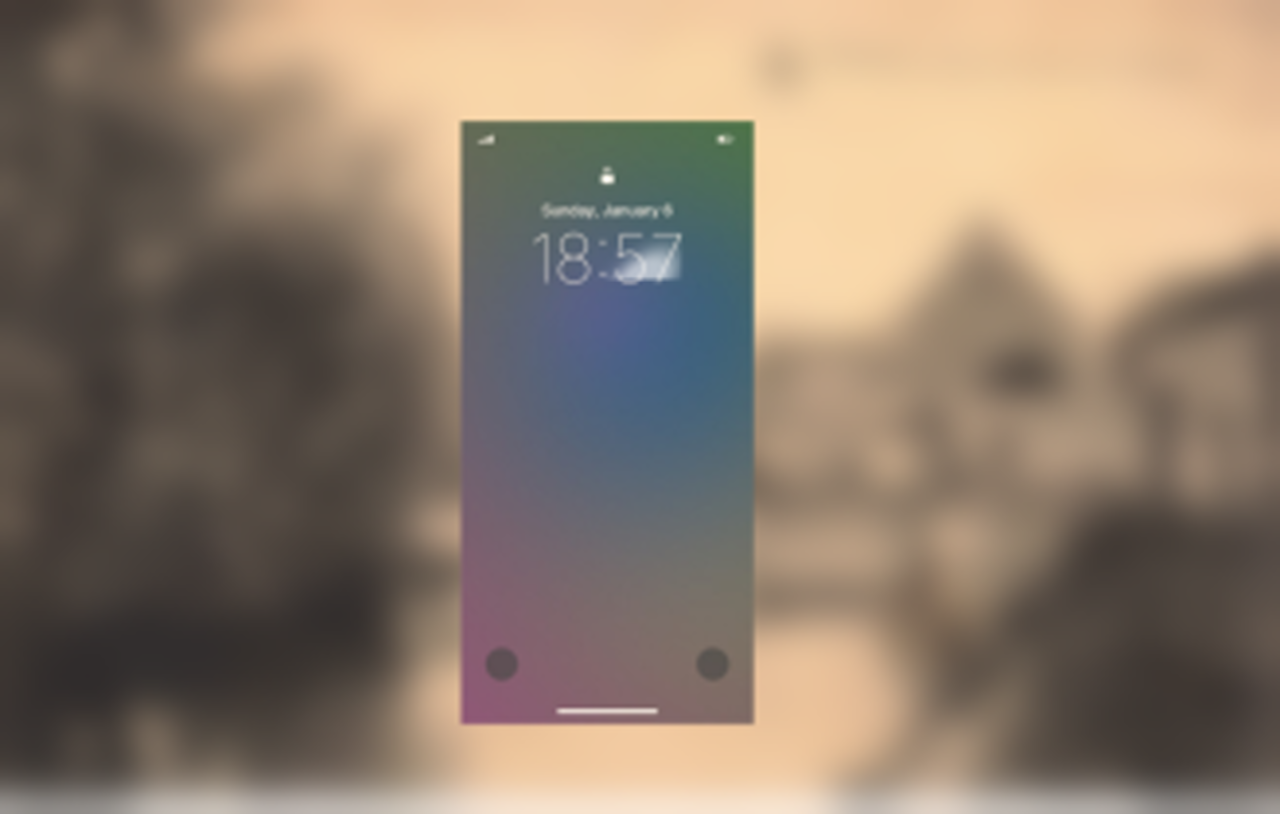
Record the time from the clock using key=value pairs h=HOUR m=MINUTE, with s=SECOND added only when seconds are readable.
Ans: h=18 m=57
